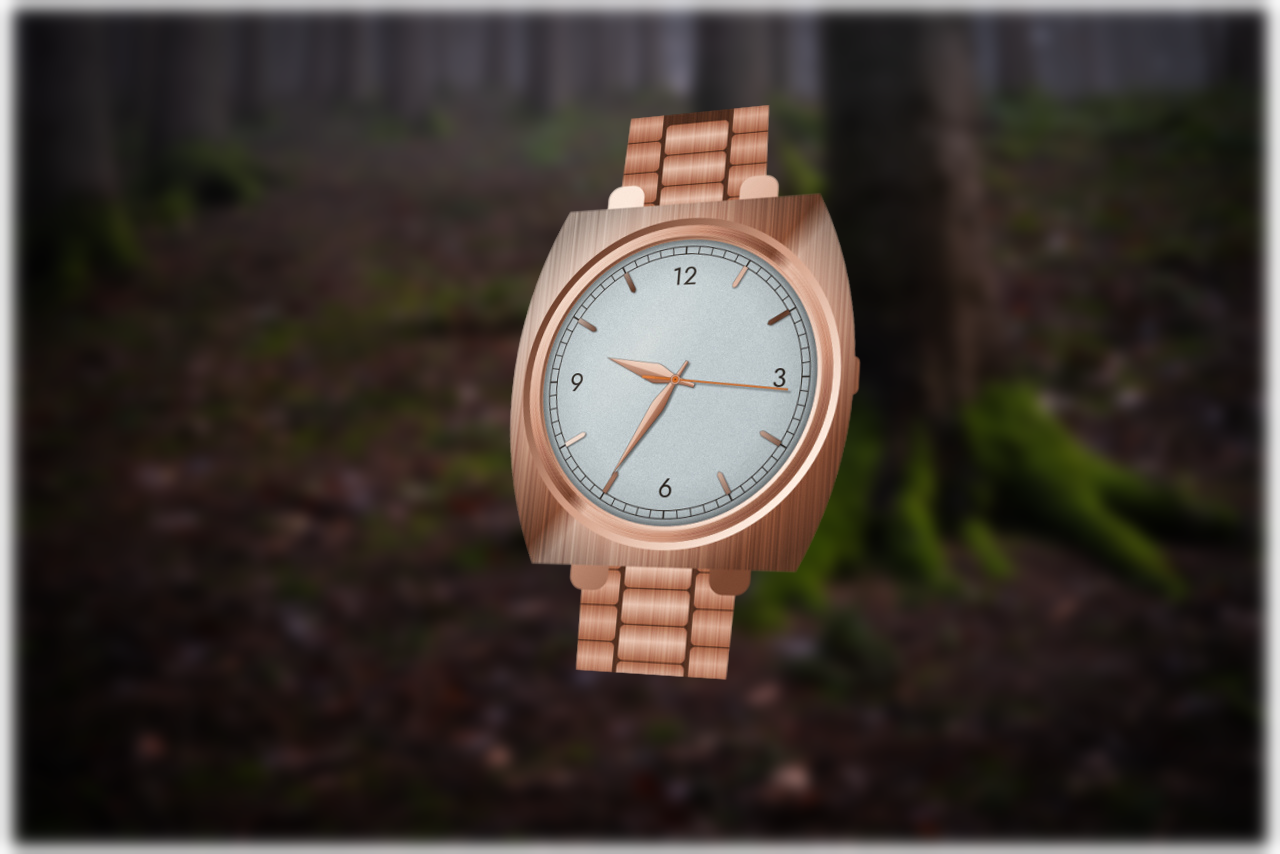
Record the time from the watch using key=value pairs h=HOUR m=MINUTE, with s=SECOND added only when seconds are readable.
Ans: h=9 m=35 s=16
